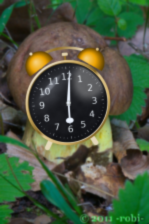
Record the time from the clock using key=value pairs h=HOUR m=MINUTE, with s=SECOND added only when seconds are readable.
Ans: h=6 m=1
